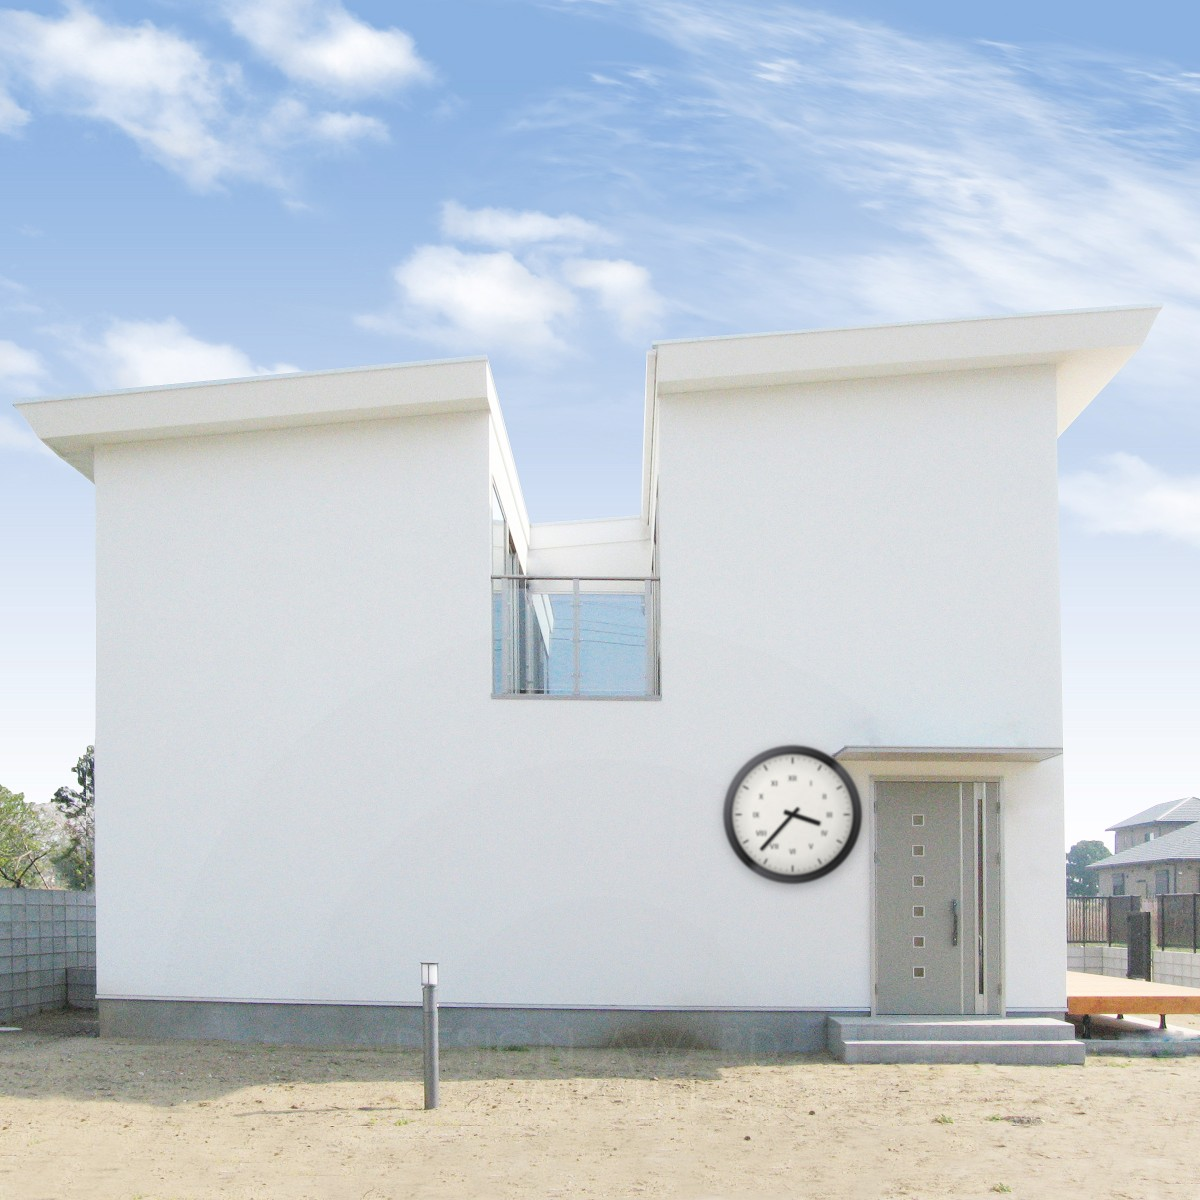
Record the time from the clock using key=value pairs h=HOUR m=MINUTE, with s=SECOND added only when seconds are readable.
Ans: h=3 m=37
